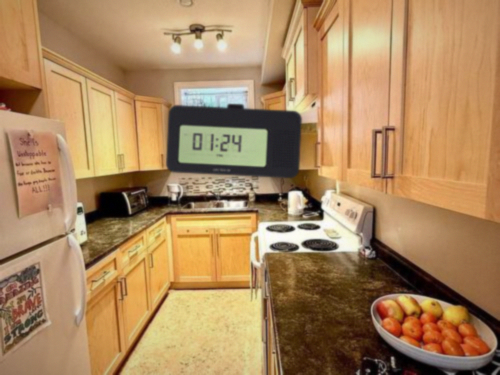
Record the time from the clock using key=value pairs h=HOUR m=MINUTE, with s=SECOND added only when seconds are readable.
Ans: h=1 m=24
